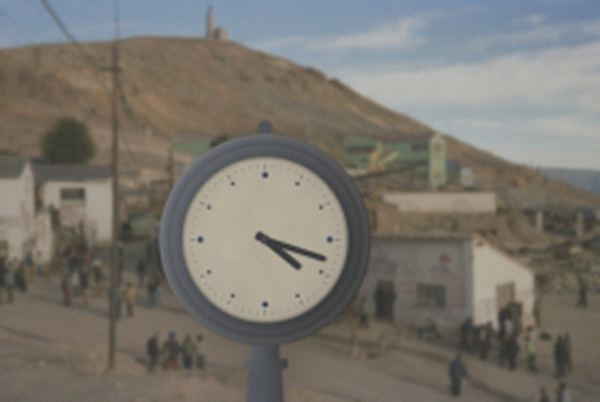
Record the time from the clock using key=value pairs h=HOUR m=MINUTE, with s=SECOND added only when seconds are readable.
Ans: h=4 m=18
